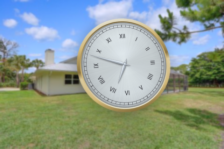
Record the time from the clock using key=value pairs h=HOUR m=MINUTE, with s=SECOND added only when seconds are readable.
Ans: h=6 m=48
